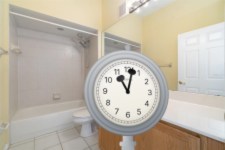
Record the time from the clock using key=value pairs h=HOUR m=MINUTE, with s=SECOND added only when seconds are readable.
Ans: h=11 m=2
